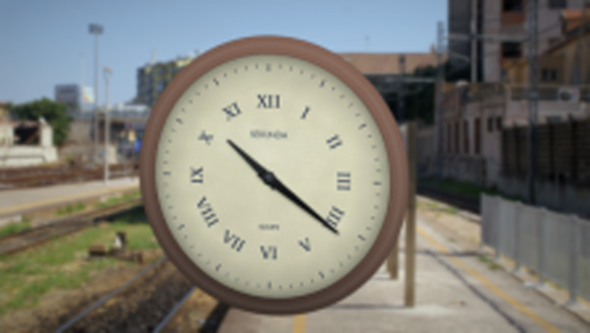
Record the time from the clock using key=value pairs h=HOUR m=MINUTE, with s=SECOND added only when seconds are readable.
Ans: h=10 m=21
